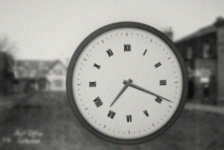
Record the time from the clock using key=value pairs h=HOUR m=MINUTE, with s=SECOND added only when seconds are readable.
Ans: h=7 m=19
